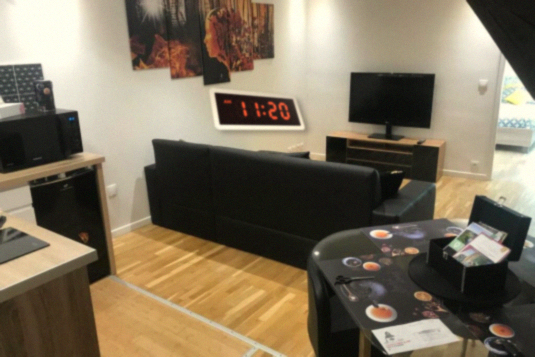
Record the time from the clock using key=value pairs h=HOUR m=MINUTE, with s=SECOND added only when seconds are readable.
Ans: h=11 m=20
